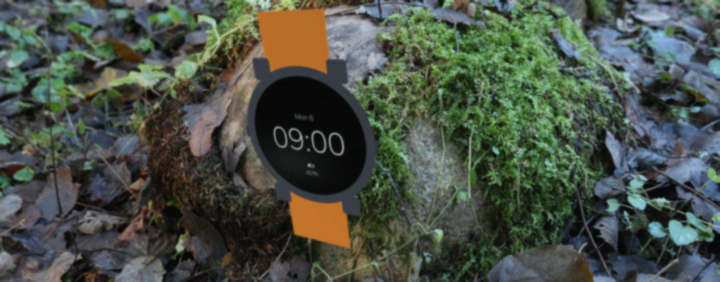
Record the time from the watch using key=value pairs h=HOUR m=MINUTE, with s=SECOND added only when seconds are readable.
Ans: h=9 m=0
